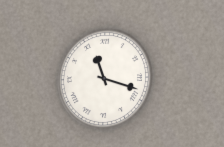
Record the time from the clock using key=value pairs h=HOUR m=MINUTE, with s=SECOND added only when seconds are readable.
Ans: h=11 m=18
